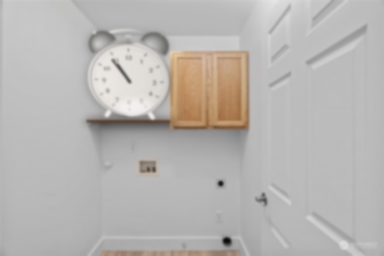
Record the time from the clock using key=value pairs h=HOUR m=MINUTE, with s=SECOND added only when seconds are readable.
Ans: h=10 m=54
